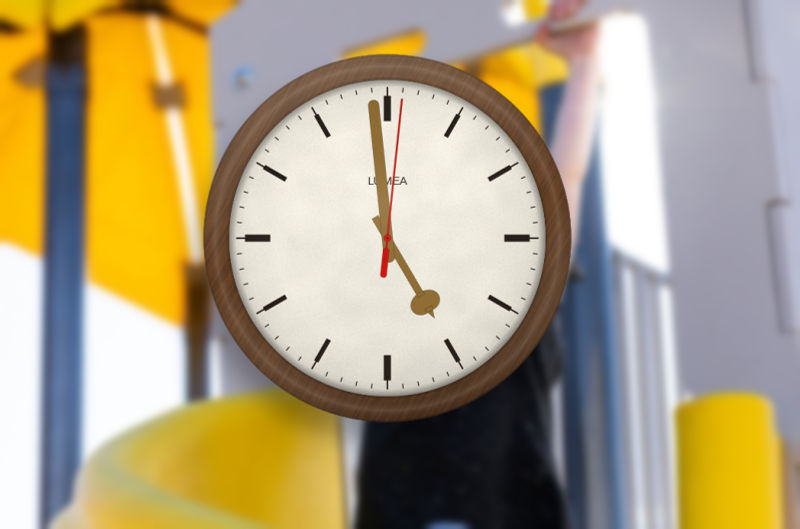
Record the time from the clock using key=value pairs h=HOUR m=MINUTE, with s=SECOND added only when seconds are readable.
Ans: h=4 m=59 s=1
